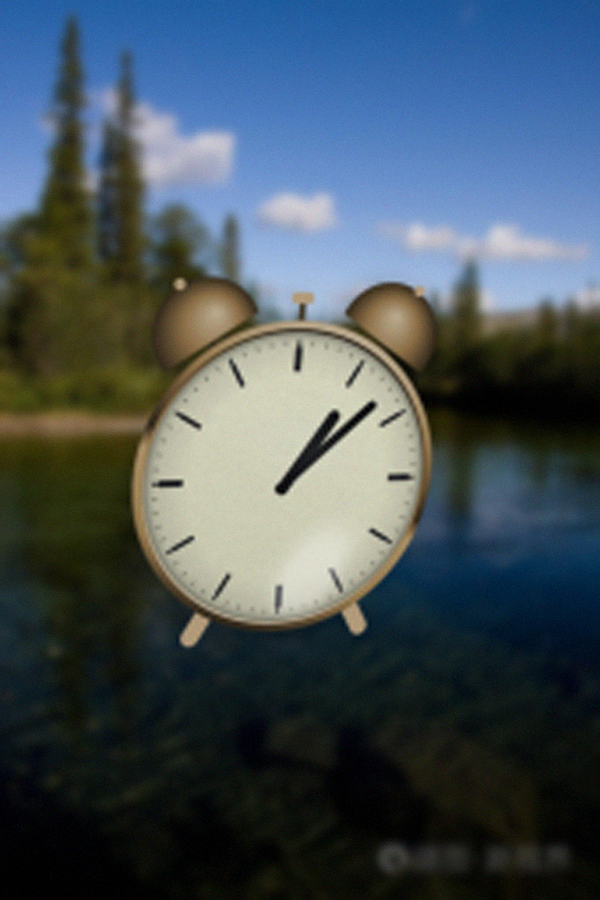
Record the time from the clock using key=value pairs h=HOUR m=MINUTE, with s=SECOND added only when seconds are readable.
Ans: h=1 m=8
